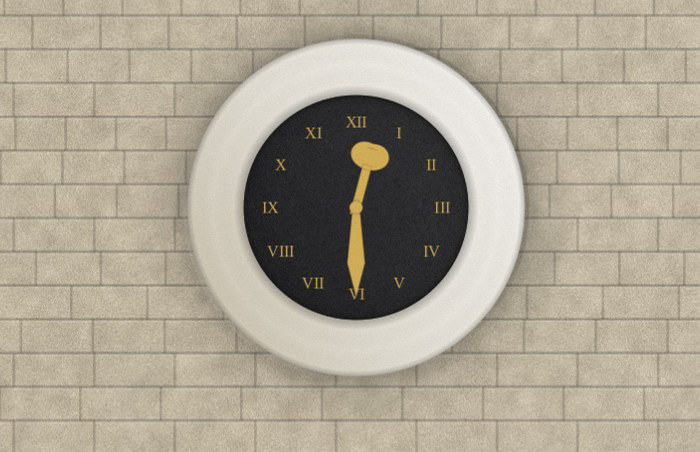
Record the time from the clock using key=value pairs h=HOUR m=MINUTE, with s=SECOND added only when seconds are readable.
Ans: h=12 m=30
